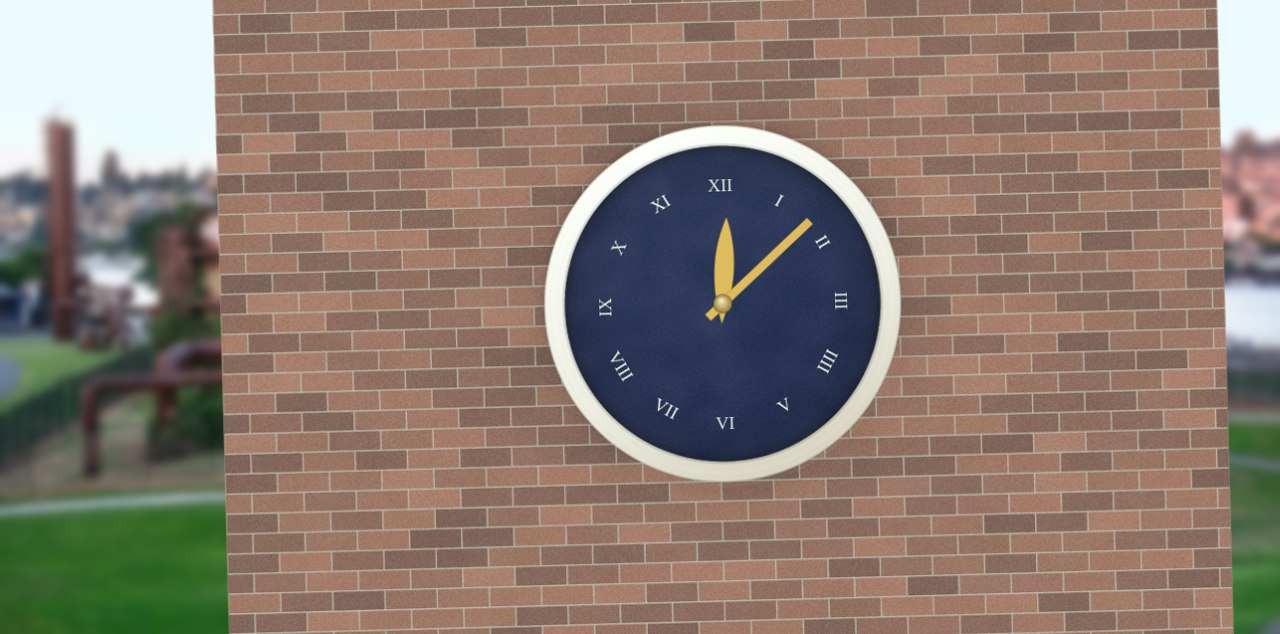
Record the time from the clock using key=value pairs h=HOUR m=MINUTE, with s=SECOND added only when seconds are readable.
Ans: h=12 m=8
